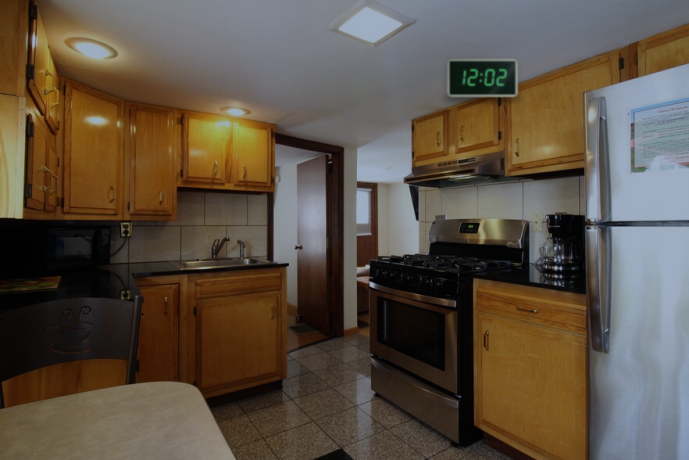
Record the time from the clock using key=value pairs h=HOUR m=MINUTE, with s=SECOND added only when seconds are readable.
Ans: h=12 m=2
